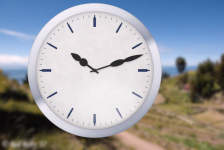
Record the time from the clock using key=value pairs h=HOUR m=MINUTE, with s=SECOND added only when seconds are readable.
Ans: h=10 m=12
